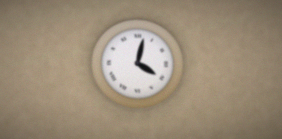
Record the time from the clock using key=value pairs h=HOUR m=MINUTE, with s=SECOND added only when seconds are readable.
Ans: h=4 m=2
